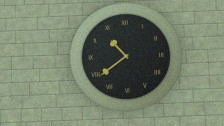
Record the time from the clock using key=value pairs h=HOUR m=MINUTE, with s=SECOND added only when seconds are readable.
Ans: h=10 m=39
